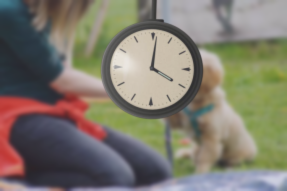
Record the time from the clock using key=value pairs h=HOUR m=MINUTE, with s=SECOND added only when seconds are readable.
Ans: h=4 m=1
